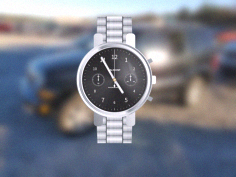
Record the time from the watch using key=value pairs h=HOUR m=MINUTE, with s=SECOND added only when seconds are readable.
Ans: h=4 m=55
